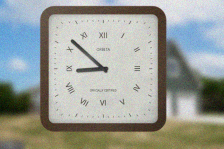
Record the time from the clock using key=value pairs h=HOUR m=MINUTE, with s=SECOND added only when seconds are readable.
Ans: h=8 m=52
